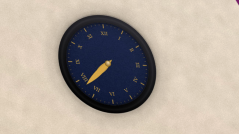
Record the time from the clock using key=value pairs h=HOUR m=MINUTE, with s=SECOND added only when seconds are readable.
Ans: h=7 m=38
